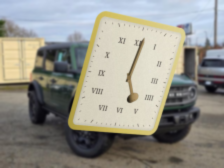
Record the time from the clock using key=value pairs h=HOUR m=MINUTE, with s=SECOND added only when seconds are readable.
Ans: h=5 m=1
